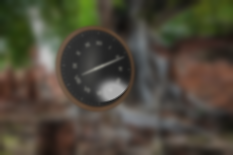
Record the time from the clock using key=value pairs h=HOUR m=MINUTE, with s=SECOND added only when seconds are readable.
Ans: h=8 m=11
